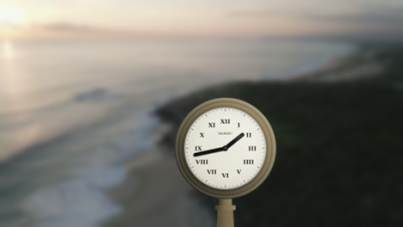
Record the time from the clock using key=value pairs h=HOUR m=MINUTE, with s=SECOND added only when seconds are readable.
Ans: h=1 m=43
